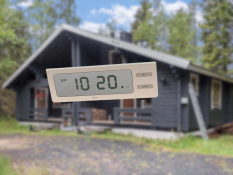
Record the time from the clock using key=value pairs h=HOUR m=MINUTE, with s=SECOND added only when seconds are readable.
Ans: h=10 m=20
